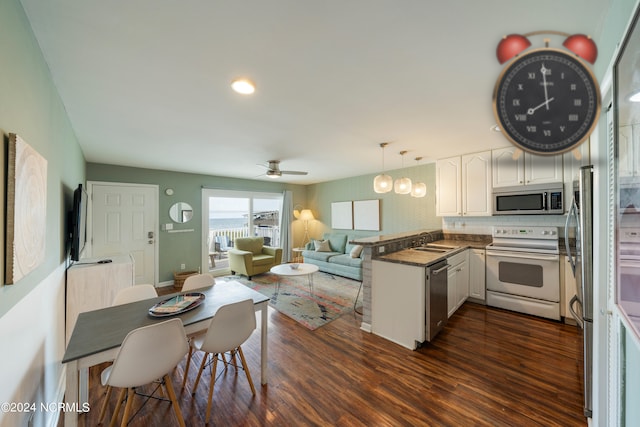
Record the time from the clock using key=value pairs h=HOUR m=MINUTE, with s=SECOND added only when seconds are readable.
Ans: h=7 m=59
